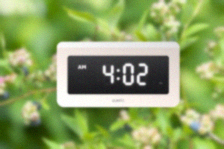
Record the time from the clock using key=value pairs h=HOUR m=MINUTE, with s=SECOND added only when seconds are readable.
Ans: h=4 m=2
